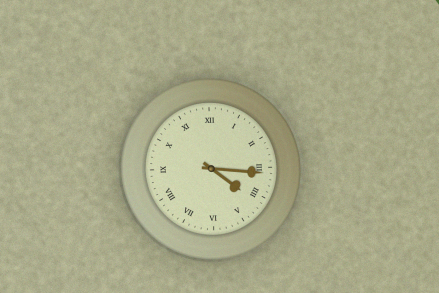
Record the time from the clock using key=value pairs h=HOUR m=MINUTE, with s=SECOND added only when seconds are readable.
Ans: h=4 m=16
